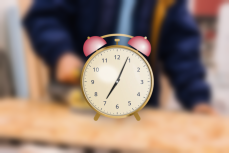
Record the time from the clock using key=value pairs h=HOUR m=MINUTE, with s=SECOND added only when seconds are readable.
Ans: h=7 m=4
